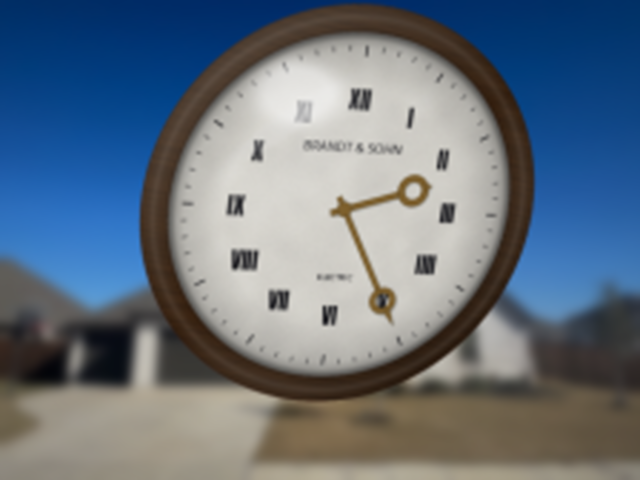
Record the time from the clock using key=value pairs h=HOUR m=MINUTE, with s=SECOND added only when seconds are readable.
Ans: h=2 m=25
